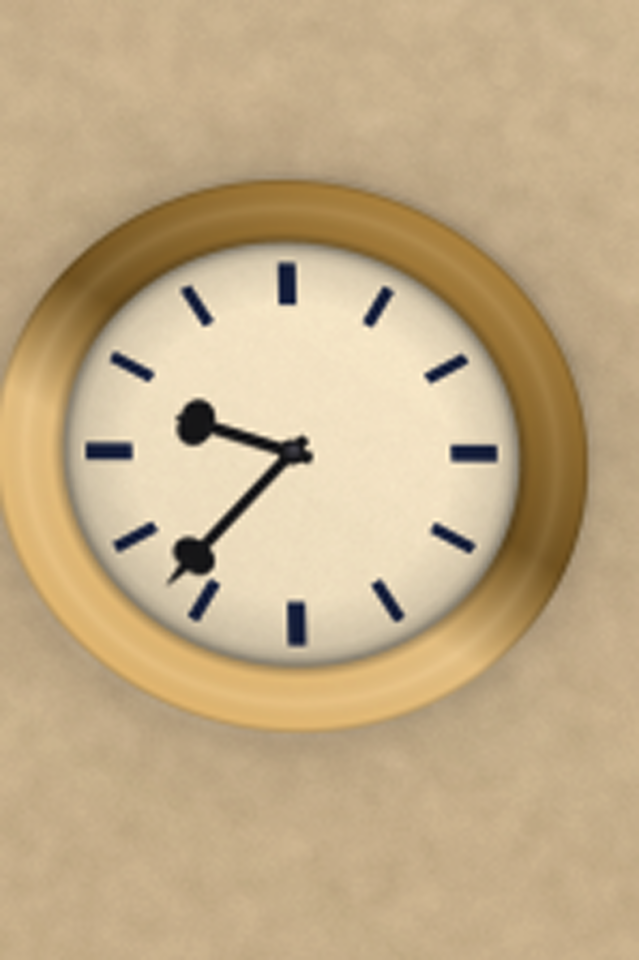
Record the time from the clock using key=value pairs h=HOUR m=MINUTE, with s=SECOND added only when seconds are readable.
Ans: h=9 m=37
